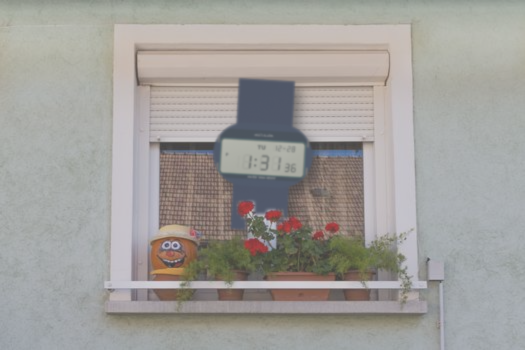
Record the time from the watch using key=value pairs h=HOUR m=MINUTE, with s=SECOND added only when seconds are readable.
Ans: h=1 m=31
